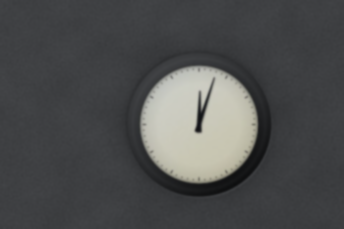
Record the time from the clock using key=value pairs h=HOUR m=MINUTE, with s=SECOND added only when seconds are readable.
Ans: h=12 m=3
